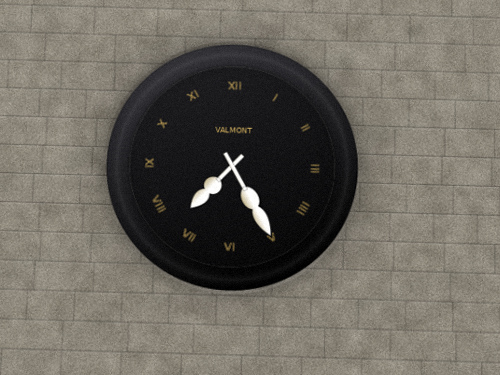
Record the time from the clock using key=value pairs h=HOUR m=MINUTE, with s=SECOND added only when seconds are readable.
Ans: h=7 m=25
